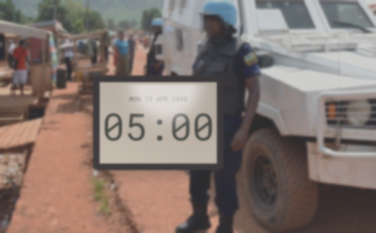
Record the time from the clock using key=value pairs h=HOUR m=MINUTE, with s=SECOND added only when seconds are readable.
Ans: h=5 m=0
